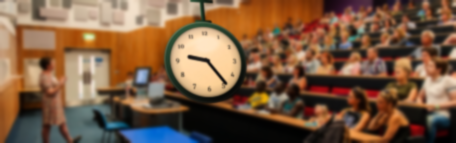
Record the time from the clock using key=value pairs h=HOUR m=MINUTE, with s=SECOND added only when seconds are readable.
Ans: h=9 m=24
